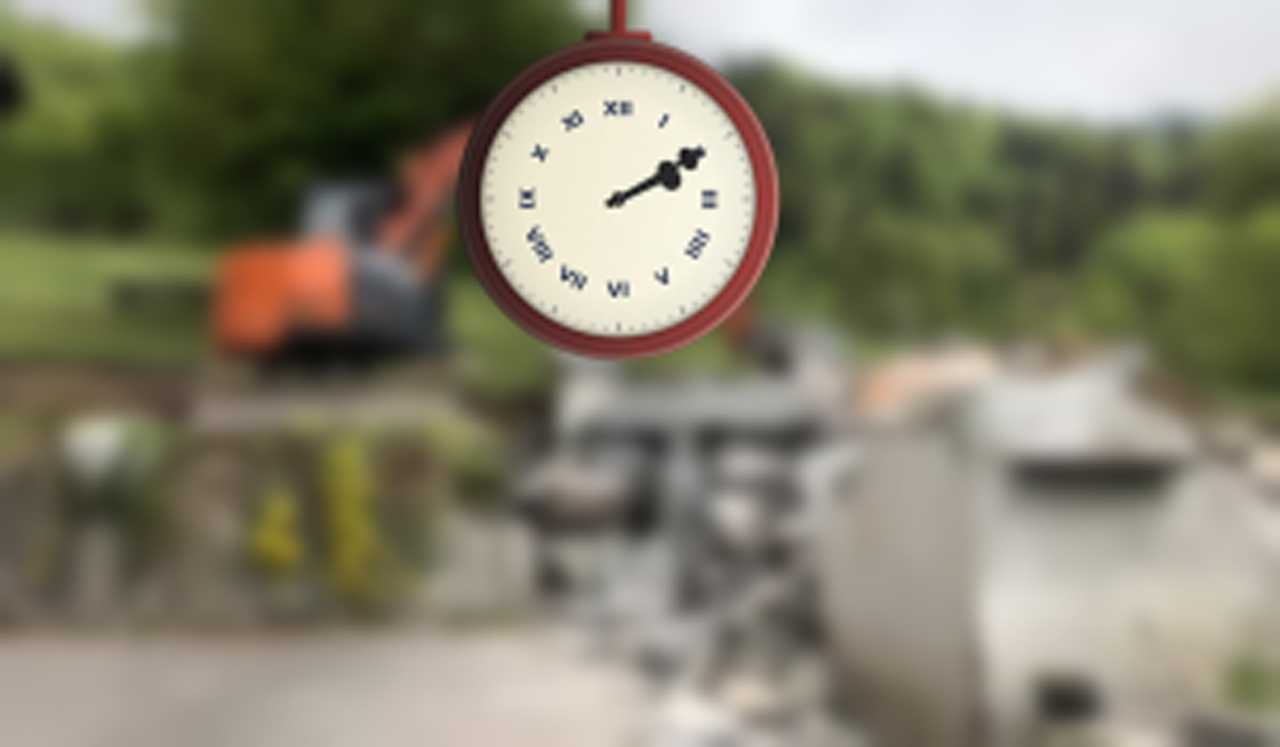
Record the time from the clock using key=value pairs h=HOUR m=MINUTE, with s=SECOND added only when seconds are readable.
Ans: h=2 m=10
